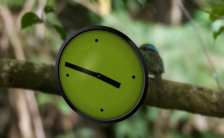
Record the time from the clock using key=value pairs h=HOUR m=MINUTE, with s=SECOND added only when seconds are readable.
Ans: h=3 m=48
